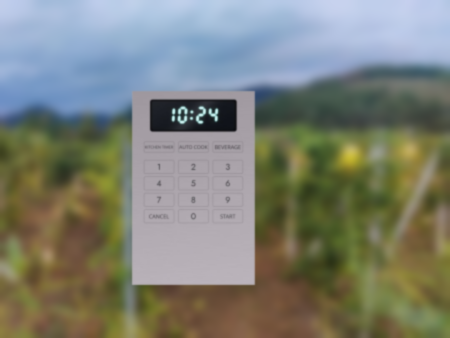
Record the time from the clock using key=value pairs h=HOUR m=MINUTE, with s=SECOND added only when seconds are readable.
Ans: h=10 m=24
